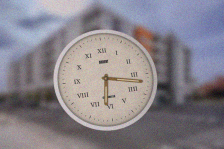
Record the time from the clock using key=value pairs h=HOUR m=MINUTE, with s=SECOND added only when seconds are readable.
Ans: h=6 m=17
